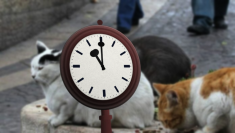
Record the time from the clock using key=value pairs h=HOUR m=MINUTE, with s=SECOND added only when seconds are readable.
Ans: h=11 m=0
